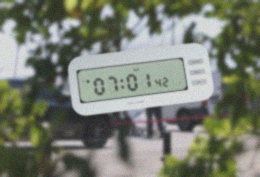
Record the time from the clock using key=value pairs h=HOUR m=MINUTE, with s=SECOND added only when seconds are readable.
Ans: h=7 m=1
